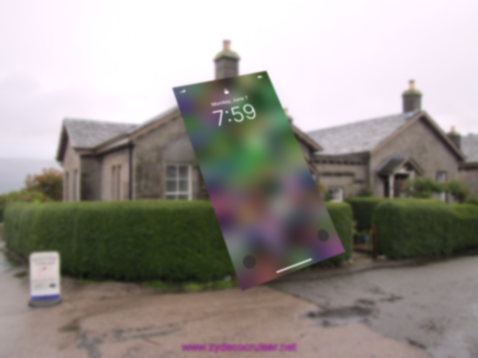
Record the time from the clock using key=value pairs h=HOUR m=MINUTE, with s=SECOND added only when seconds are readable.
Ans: h=7 m=59
